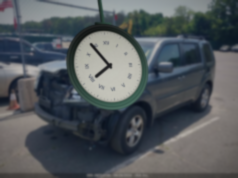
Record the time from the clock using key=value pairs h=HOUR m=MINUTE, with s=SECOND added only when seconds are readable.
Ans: h=7 m=54
